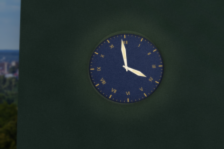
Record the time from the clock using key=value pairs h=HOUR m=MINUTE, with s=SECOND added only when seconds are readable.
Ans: h=3 m=59
